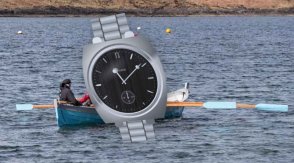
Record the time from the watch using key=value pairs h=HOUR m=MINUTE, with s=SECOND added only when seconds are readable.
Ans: h=11 m=9
